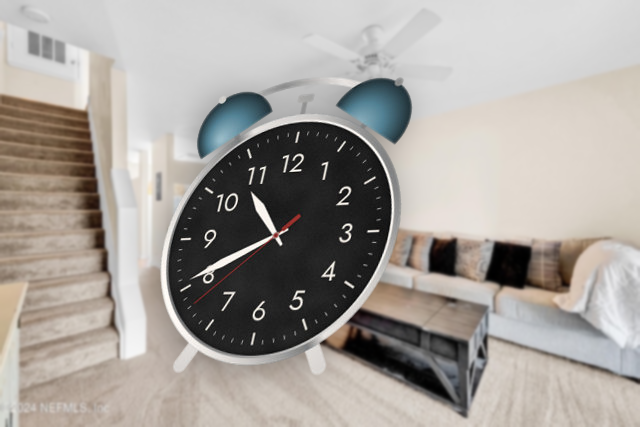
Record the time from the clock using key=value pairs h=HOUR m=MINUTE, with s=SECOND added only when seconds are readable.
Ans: h=10 m=40 s=38
